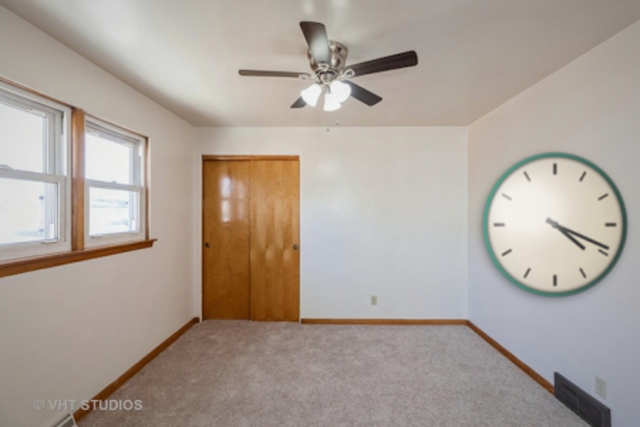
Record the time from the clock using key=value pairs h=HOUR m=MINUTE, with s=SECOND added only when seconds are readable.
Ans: h=4 m=19
